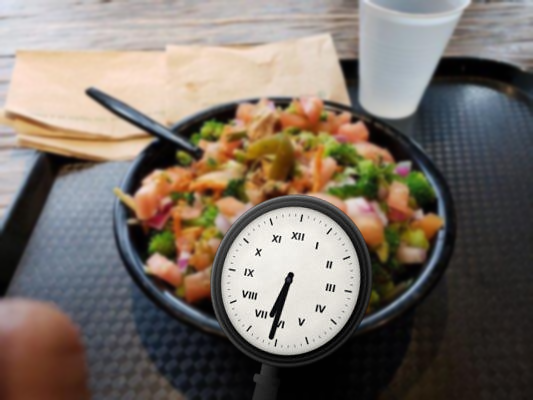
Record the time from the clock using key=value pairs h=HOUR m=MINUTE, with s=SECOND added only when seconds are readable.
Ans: h=6 m=31
